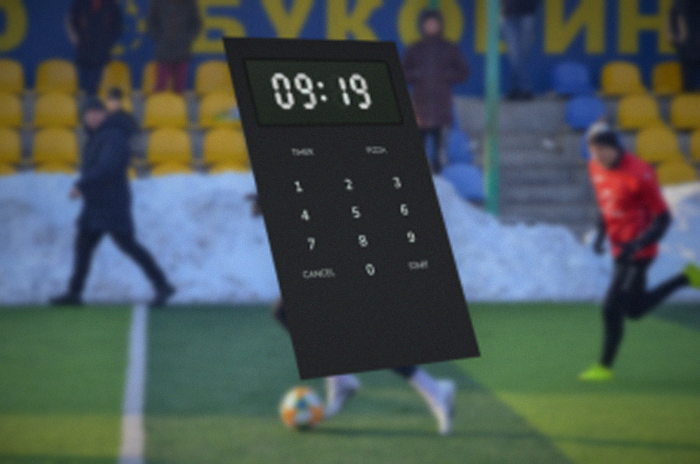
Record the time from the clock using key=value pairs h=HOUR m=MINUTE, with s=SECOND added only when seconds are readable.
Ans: h=9 m=19
